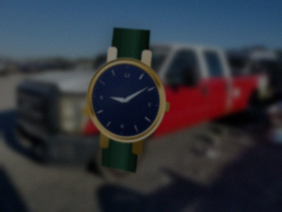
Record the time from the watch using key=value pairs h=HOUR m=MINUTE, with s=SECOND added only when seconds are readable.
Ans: h=9 m=9
